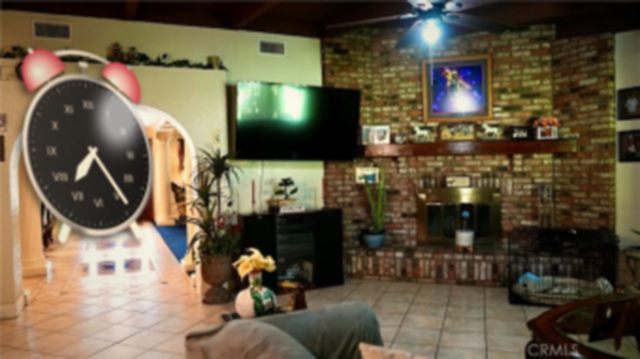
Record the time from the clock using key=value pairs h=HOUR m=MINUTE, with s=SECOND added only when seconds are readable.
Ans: h=7 m=24
